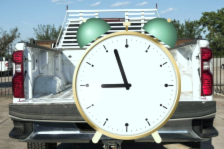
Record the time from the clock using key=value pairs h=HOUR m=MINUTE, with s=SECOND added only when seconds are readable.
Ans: h=8 m=57
